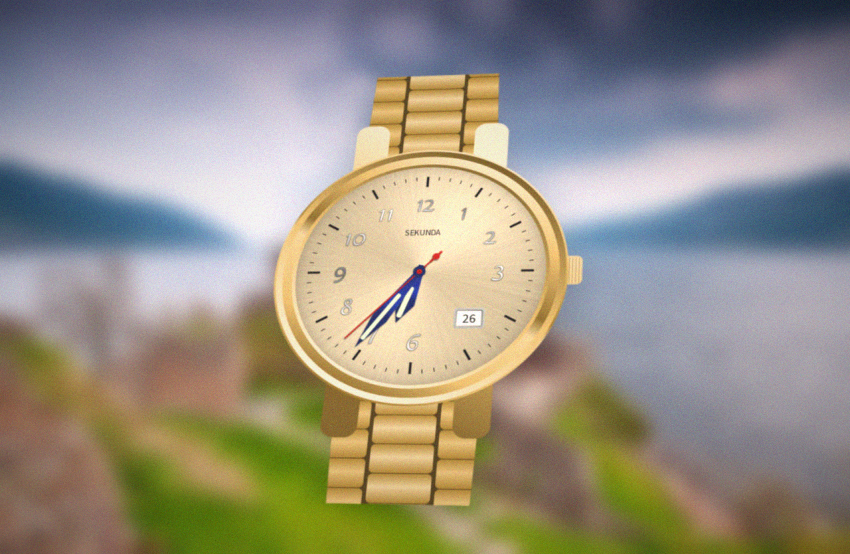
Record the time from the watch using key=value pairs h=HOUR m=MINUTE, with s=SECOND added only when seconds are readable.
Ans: h=6 m=35 s=37
